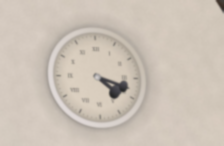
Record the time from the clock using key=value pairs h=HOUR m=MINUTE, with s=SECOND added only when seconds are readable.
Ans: h=4 m=18
